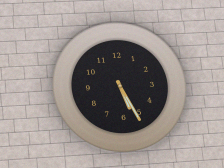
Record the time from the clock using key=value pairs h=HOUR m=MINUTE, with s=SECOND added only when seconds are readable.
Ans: h=5 m=26
